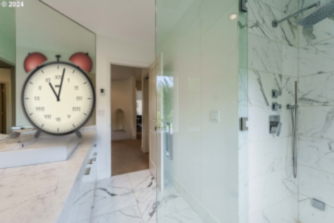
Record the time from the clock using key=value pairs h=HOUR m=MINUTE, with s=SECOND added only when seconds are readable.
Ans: h=11 m=2
